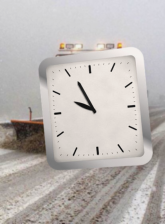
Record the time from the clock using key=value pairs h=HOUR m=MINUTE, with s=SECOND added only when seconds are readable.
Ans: h=9 m=56
